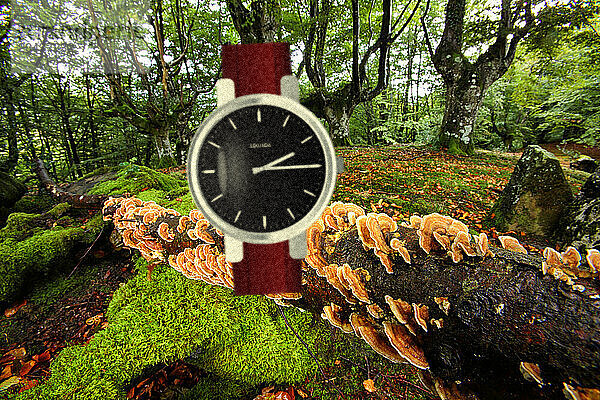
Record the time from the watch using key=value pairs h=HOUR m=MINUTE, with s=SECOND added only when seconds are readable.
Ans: h=2 m=15
